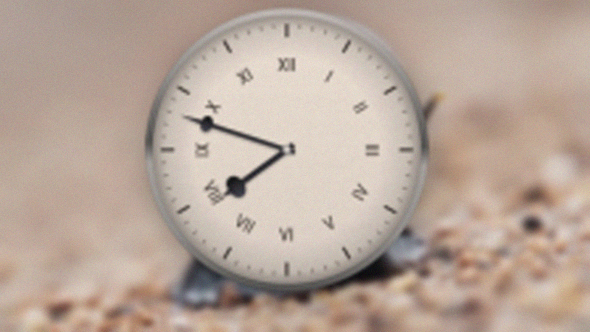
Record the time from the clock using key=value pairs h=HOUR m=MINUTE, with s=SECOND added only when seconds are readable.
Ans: h=7 m=48
